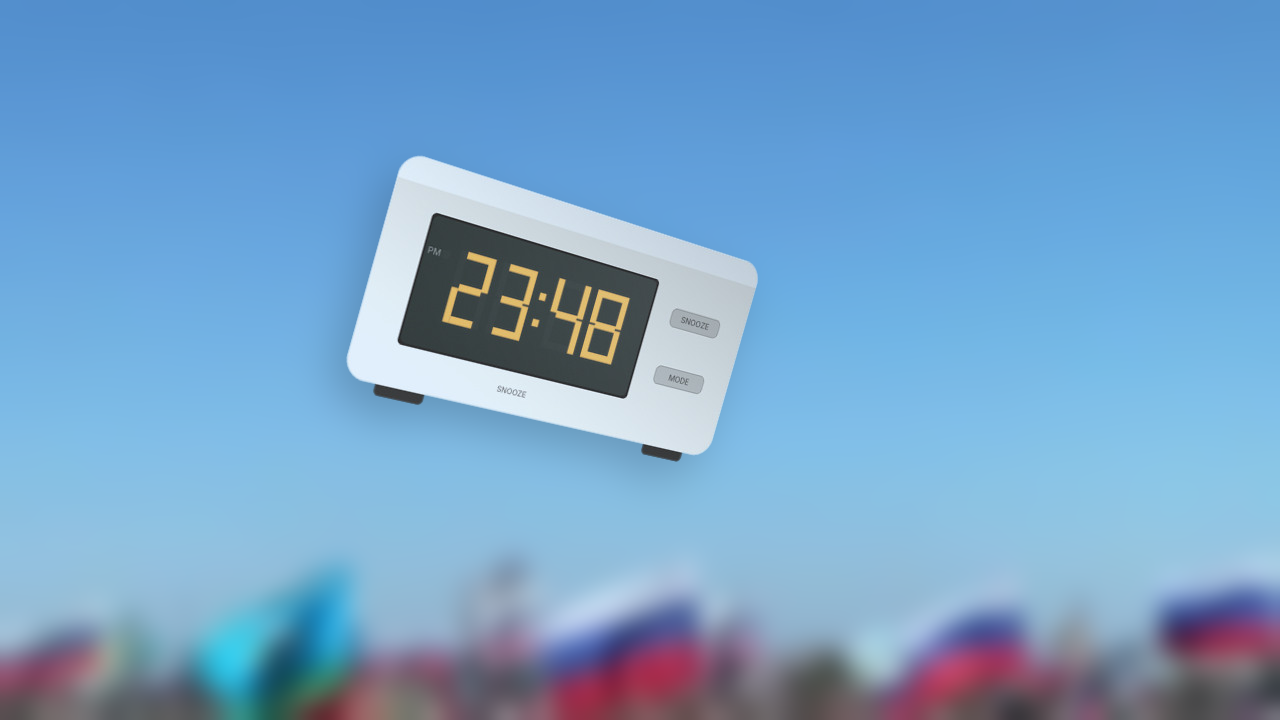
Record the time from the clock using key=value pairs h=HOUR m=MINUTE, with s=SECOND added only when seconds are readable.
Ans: h=23 m=48
